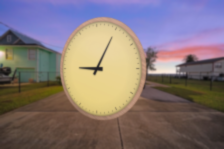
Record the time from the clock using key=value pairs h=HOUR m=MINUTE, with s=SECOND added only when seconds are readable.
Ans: h=9 m=5
